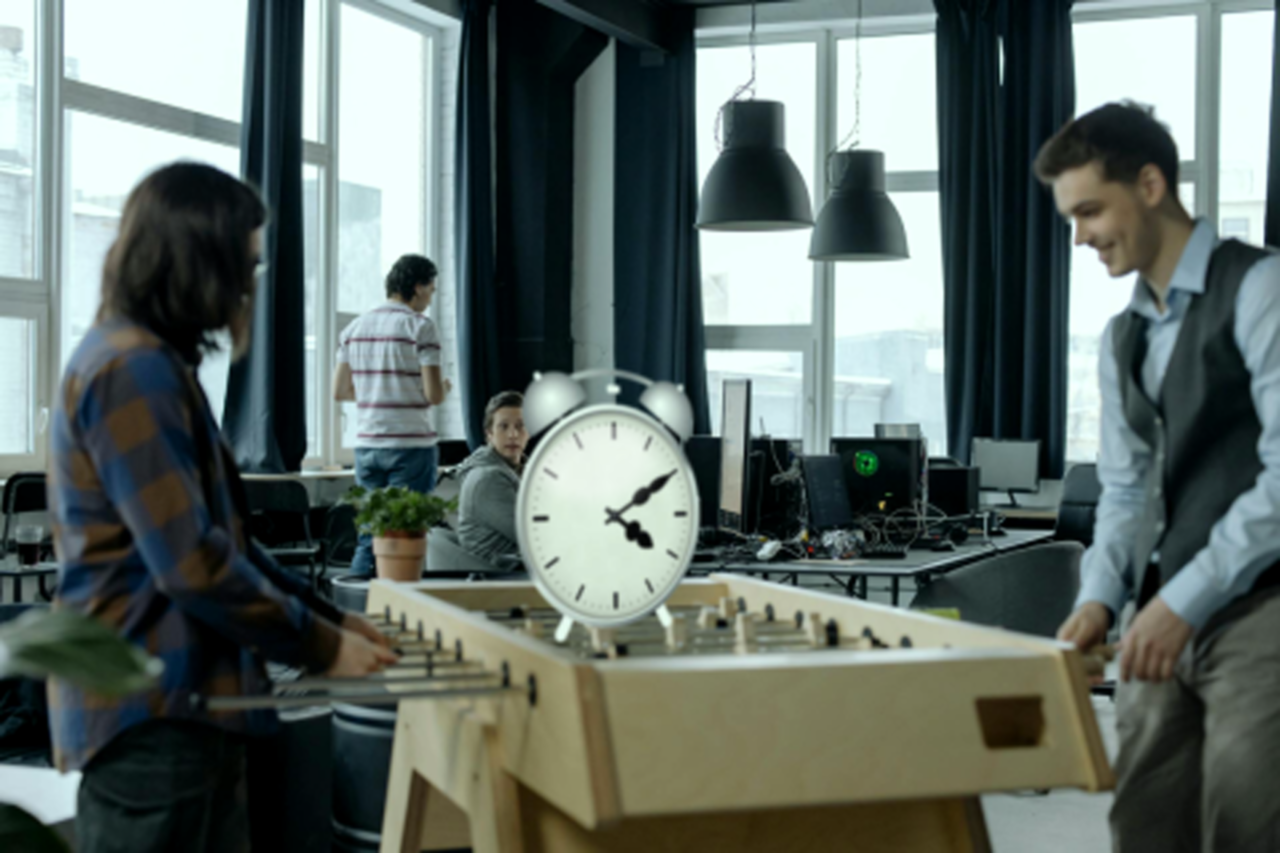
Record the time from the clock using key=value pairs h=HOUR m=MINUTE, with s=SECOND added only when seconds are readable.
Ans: h=4 m=10
